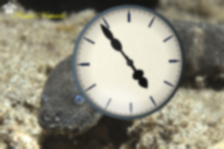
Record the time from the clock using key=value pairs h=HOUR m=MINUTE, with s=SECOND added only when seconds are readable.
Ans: h=4 m=54
